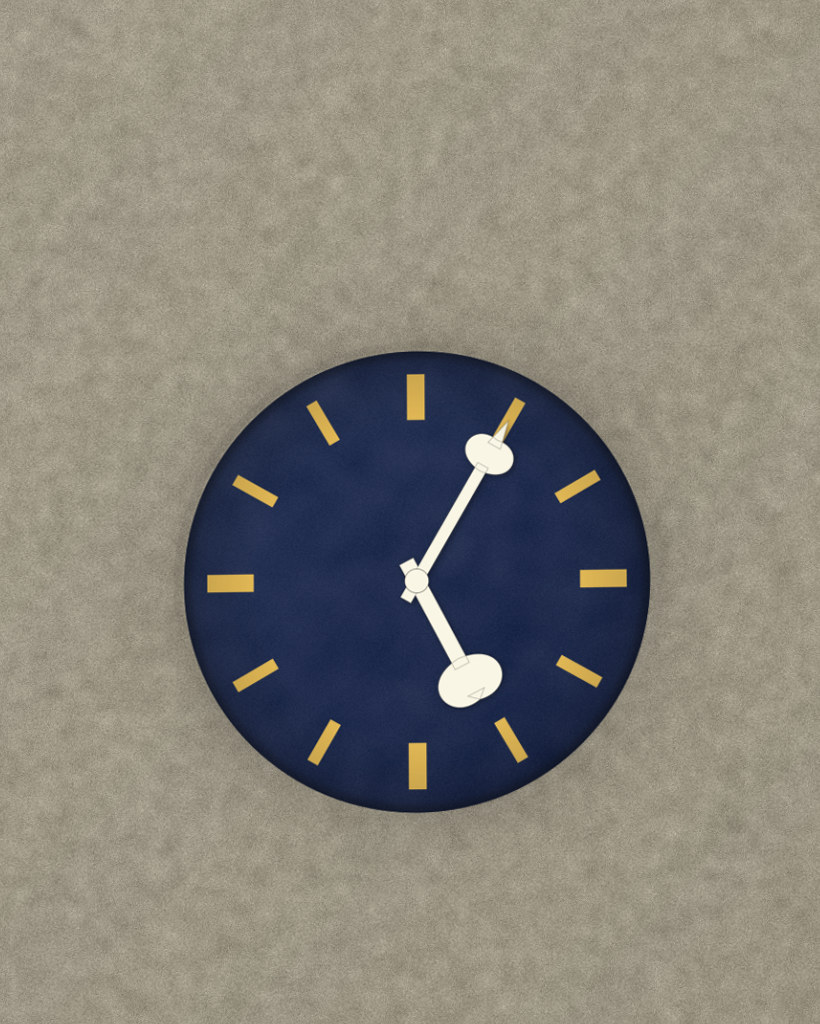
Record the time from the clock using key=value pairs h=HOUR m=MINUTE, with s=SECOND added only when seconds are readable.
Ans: h=5 m=5
